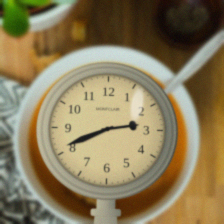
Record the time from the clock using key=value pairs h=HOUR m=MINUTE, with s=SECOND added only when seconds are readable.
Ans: h=2 m=41
